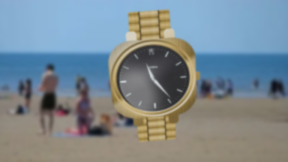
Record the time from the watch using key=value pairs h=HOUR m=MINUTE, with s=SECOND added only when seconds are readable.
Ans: h=11 m=24
